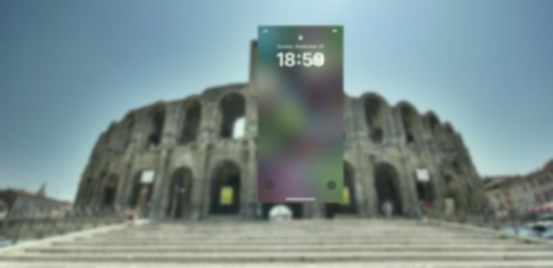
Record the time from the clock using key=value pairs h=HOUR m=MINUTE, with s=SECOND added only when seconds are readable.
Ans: h=18 m=59
